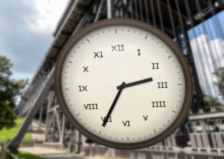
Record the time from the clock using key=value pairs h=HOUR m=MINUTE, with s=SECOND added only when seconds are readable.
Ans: h=2 m=35
